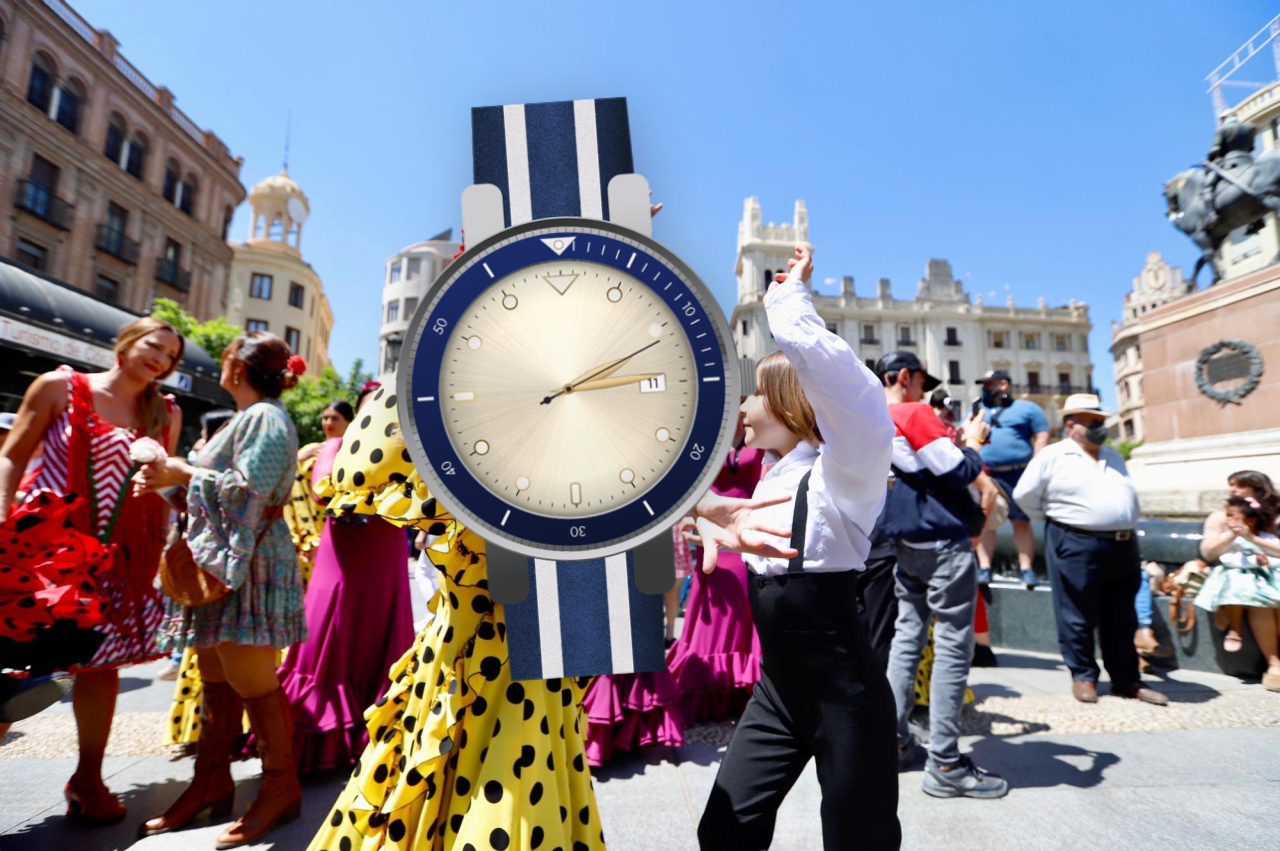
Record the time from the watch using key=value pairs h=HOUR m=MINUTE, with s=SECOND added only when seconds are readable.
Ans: h=2 m=14 s=11
